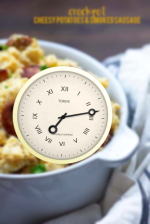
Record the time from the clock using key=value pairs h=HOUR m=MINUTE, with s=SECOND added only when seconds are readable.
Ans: h=7 m=13
